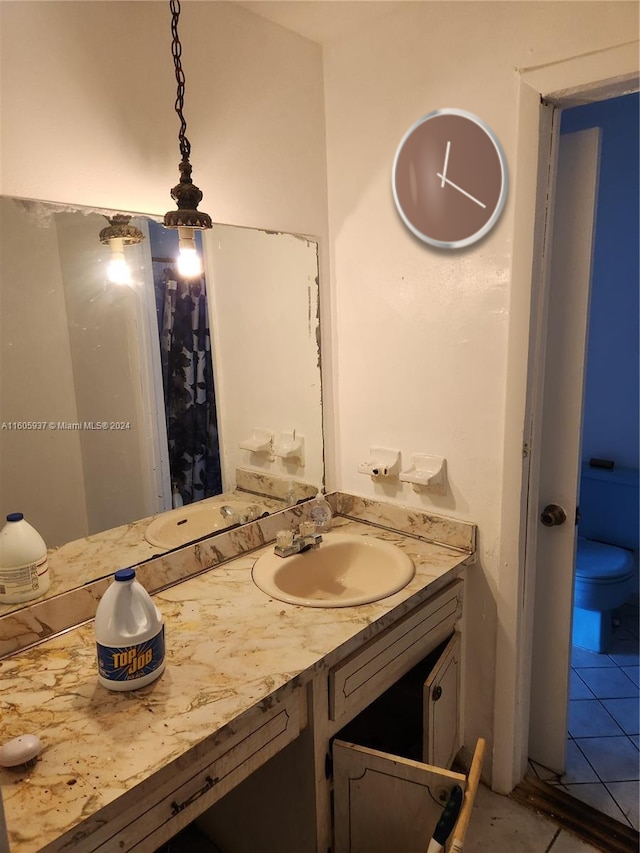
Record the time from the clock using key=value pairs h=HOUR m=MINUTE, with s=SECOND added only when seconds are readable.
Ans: h=12 m=20
